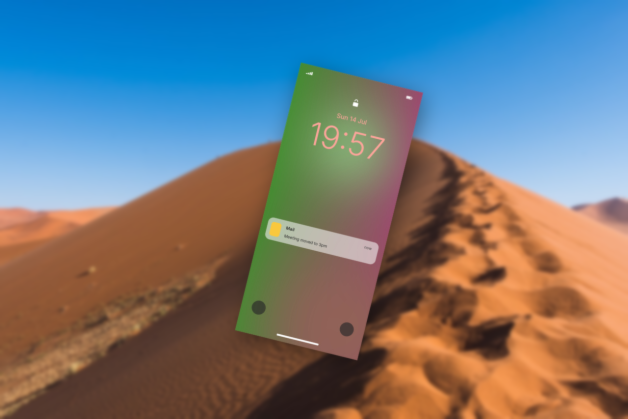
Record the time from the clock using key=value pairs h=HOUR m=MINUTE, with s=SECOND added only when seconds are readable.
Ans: h=19 m=57
